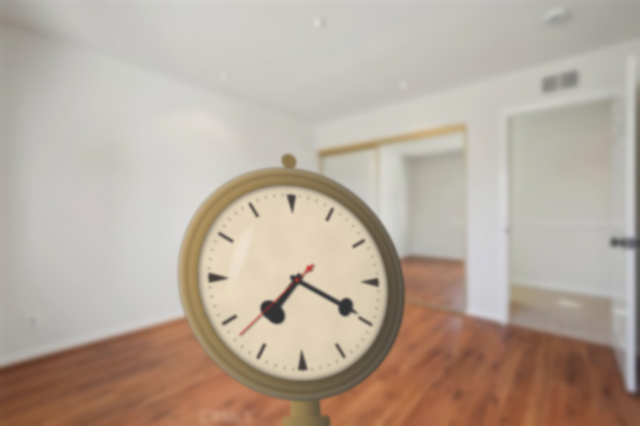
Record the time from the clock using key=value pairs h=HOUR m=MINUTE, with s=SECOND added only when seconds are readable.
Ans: h=7 m=19 s=38
